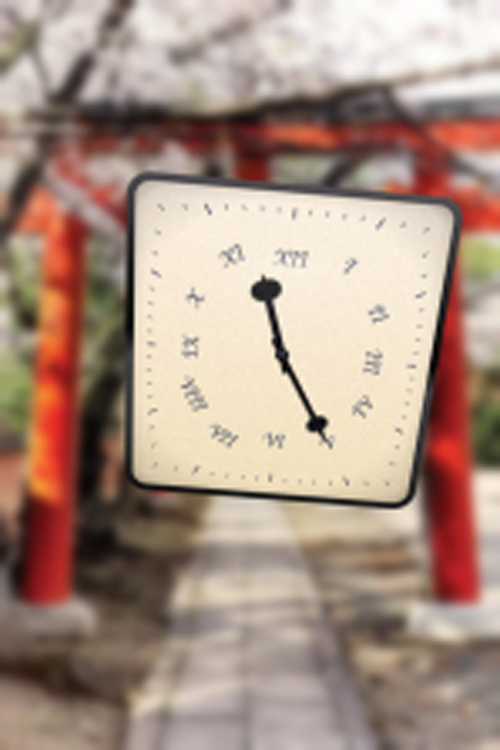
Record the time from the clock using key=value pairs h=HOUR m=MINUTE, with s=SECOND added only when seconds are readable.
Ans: h=11 m=25
